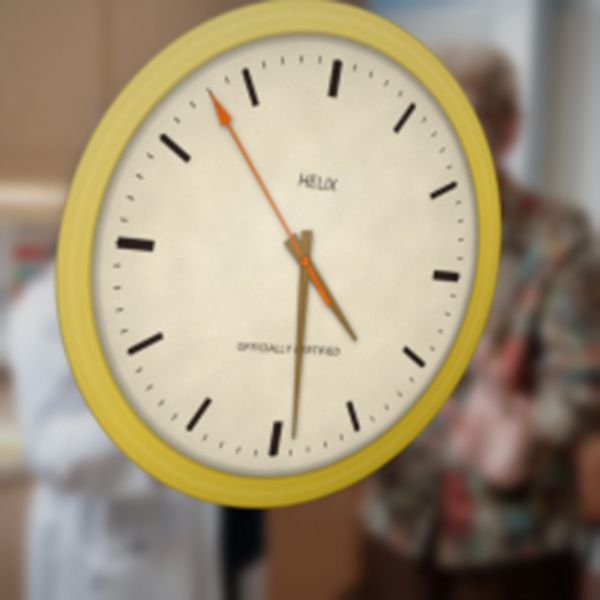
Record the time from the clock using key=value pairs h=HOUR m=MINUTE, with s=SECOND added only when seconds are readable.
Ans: h=4 m=28 s=53
